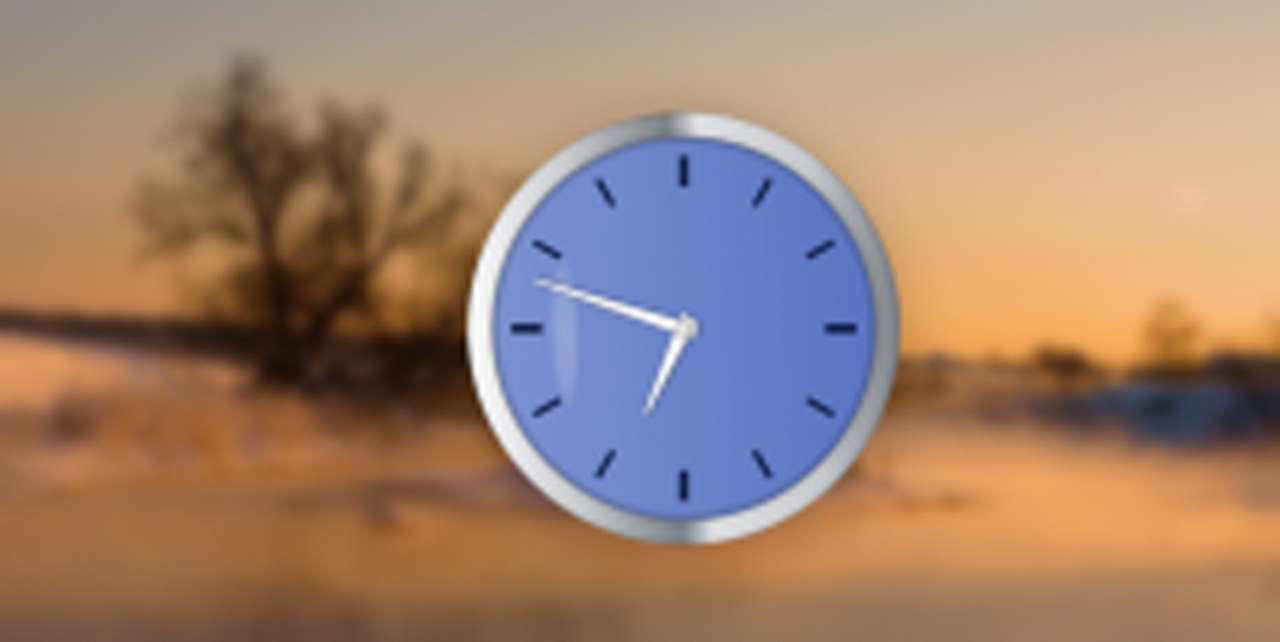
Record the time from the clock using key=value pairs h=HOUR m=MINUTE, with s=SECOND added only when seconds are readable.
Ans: h=6 m=48
